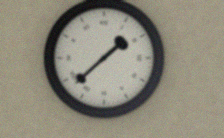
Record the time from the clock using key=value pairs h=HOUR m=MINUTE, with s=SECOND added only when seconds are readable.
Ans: h=1 m=38
